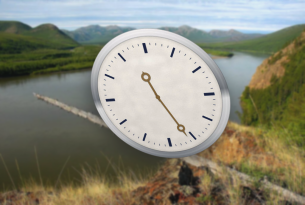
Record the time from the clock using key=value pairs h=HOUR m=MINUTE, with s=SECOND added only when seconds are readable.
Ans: h=11 m=26
